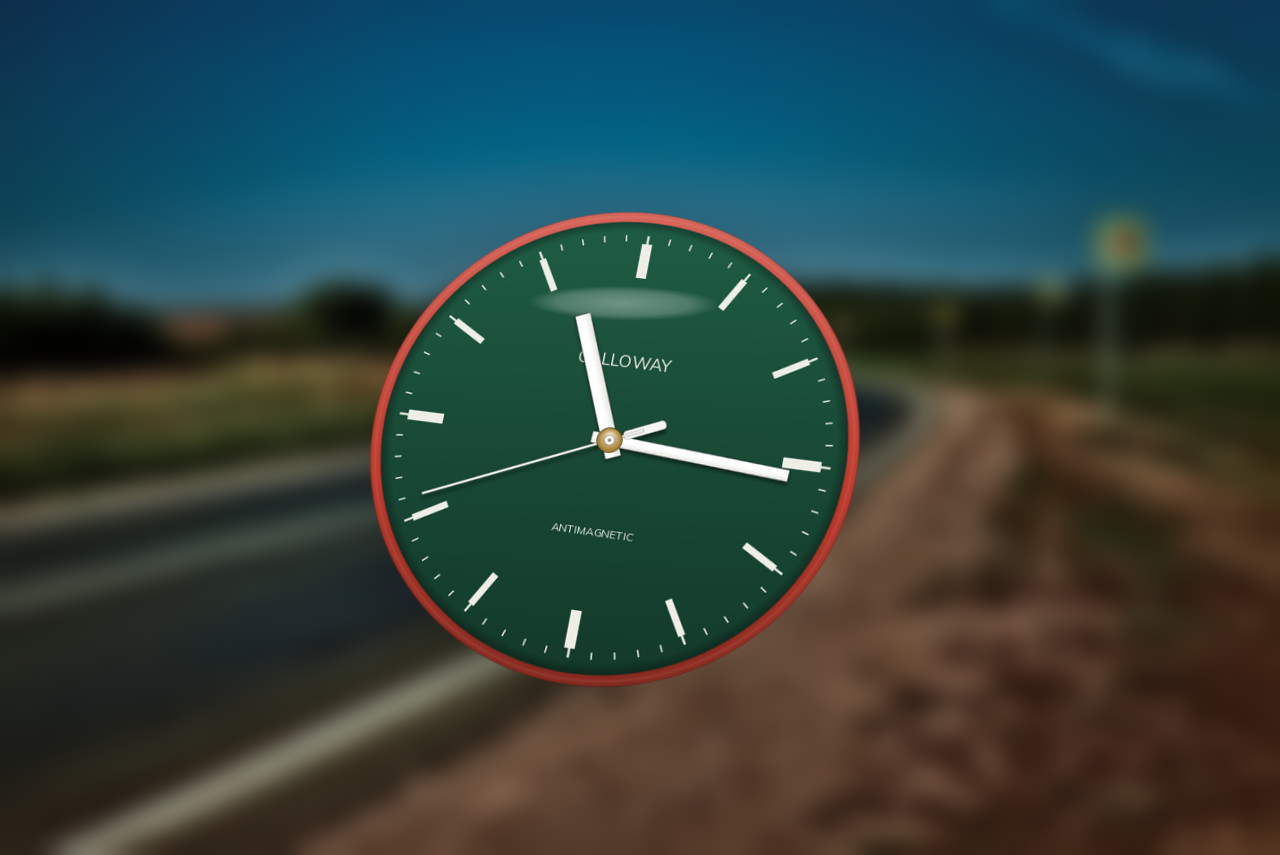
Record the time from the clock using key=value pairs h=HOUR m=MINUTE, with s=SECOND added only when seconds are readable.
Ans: h=11 m=15 s=41
